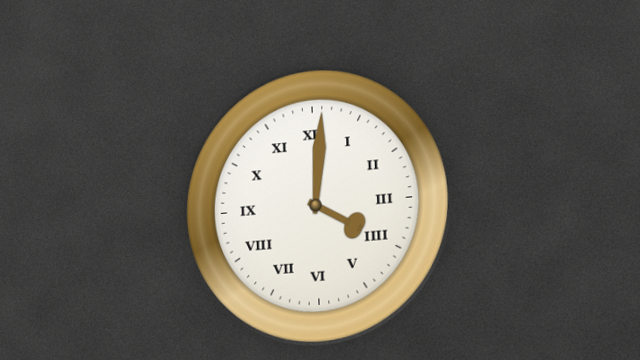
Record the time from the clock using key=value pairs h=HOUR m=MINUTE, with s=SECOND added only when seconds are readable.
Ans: h=4 m=1
